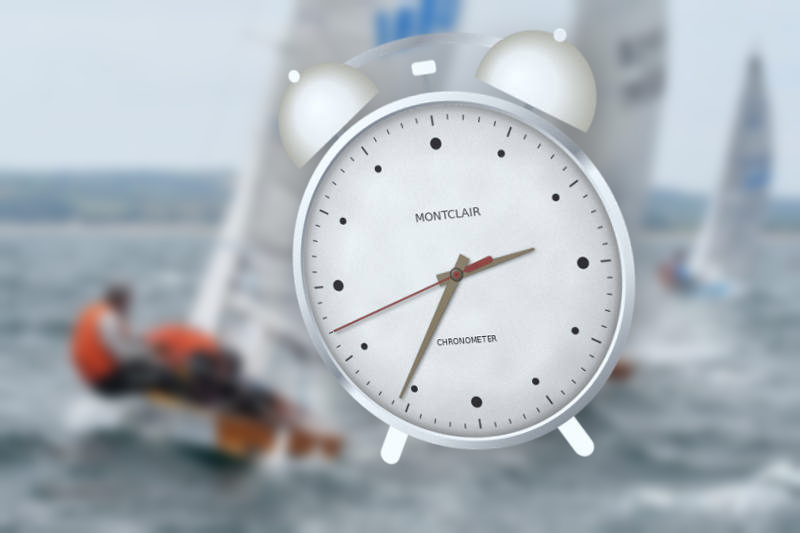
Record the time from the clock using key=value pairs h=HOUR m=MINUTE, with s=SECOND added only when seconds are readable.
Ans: h=2 m=35 s=42
